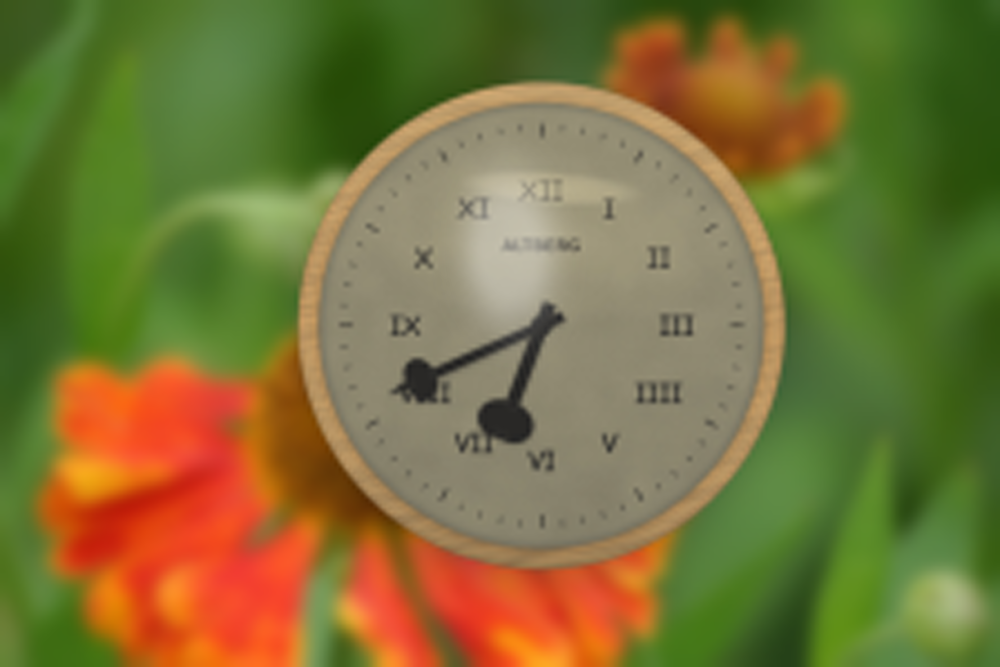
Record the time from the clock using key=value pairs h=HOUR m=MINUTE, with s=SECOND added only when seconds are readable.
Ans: h=6 m=41
